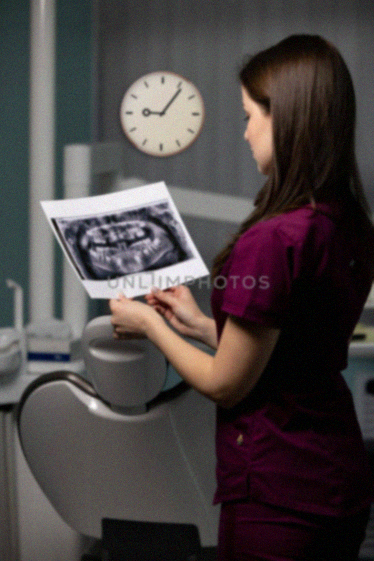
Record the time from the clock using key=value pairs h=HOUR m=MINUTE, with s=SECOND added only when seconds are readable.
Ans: h=9 m=6
